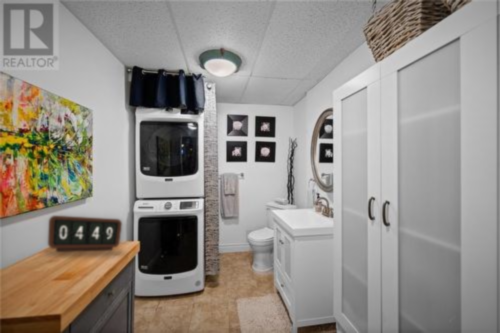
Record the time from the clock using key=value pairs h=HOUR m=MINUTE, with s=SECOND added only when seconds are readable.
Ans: h=4 m=49
